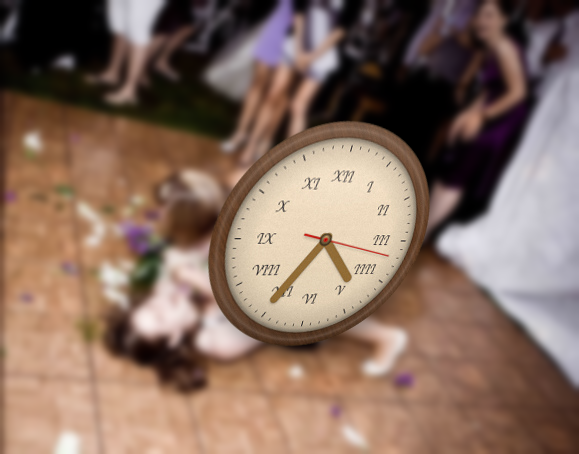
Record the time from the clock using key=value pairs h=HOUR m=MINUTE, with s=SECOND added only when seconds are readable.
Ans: h=4 m=35 s=17
